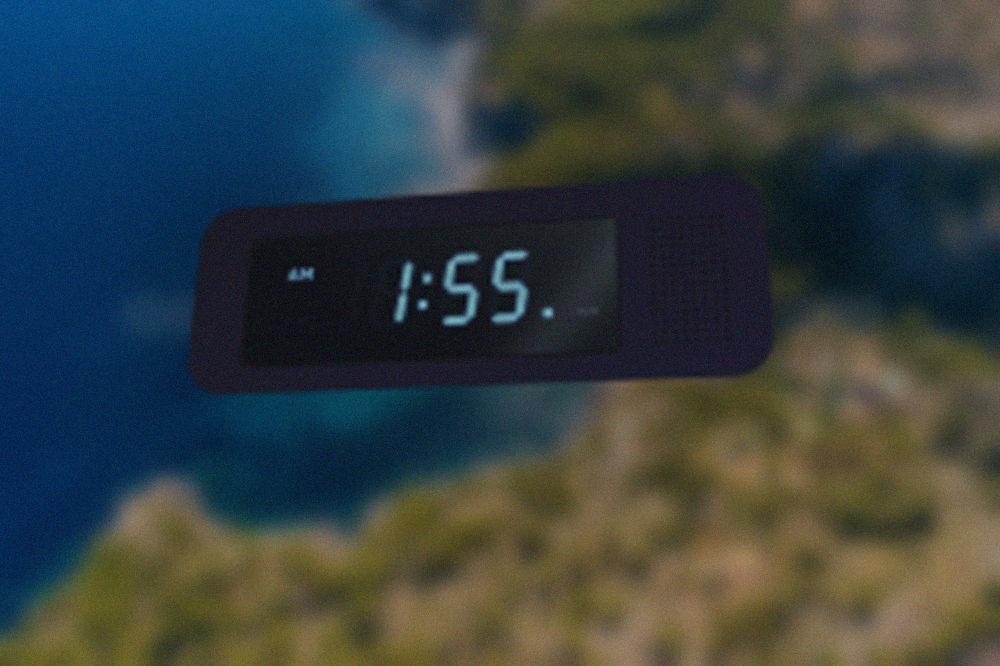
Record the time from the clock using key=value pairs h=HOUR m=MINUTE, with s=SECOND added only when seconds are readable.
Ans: h=1 m=55
